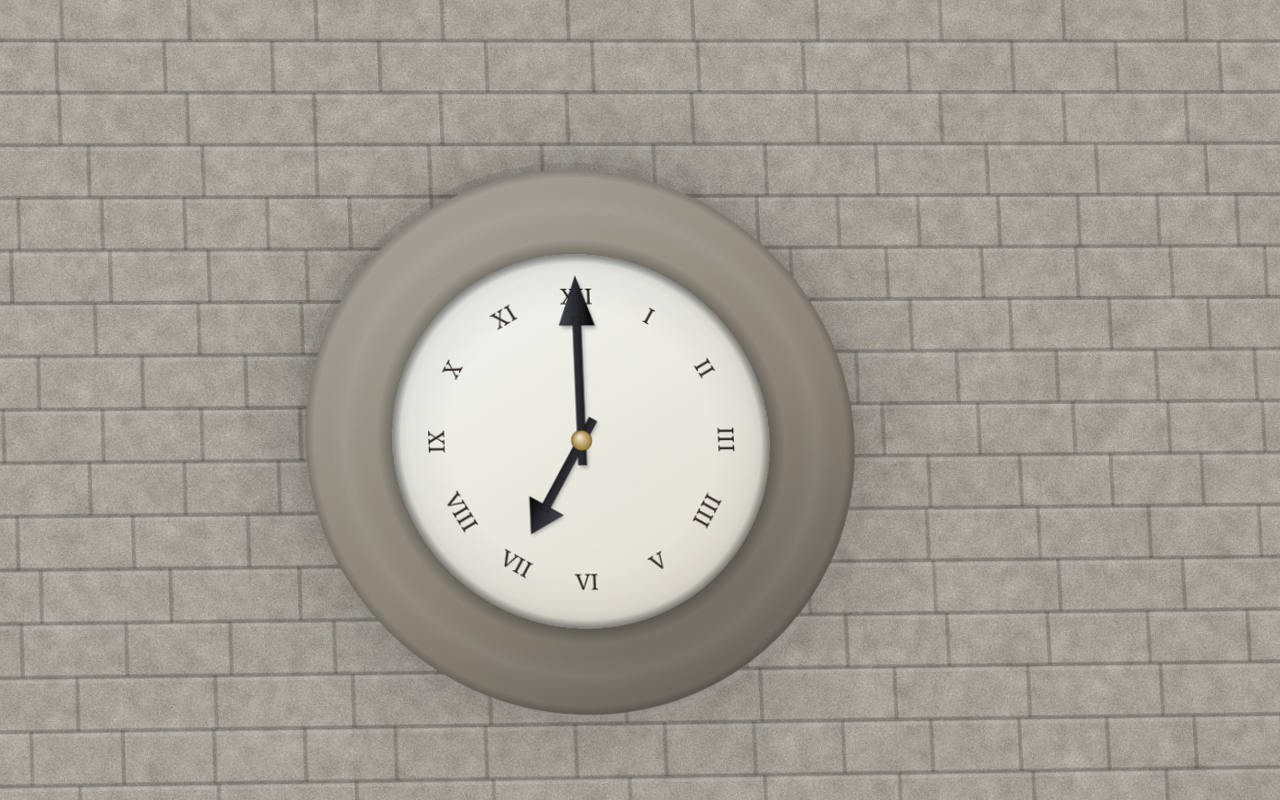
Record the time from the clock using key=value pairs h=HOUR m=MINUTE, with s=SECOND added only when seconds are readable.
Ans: h=7 m=0
